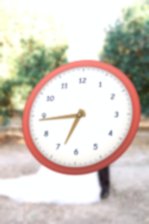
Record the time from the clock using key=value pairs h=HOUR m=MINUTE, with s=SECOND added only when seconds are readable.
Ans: h=6 m=44
